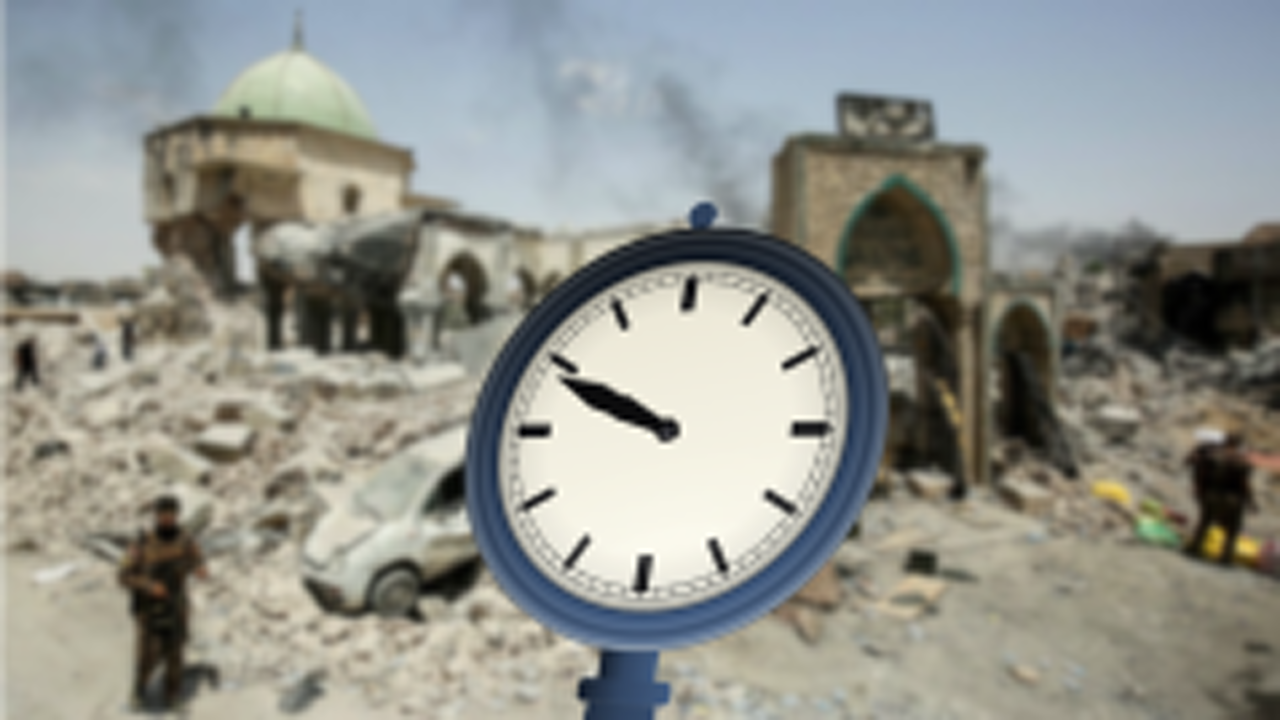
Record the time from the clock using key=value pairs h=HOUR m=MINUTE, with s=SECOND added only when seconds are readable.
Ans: h=9 m=49
